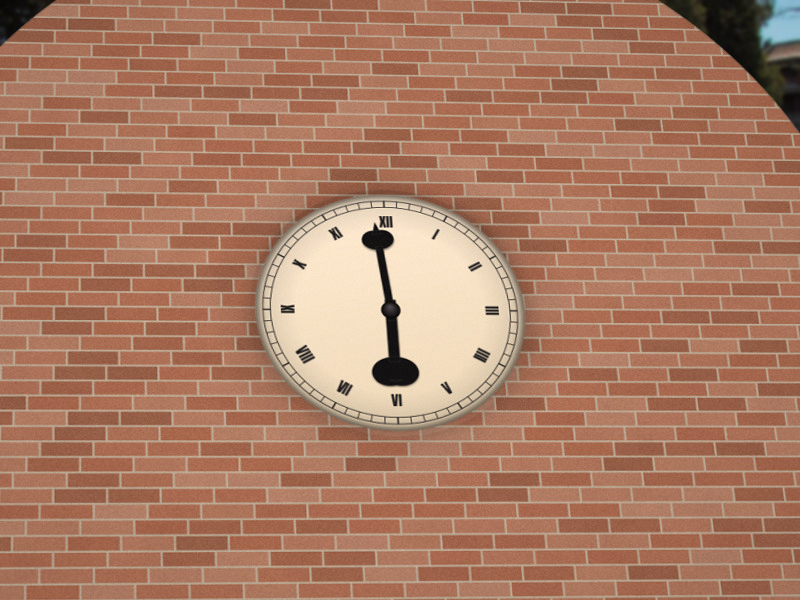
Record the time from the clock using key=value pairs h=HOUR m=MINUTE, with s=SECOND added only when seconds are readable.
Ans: h=5 m=59
